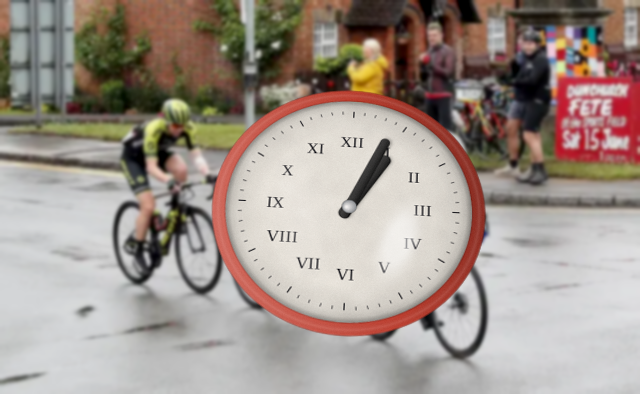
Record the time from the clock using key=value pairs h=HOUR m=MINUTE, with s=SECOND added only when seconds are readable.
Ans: h=1 m=4
